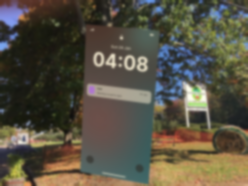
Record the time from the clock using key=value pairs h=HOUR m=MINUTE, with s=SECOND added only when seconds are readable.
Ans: h=4 m=8
